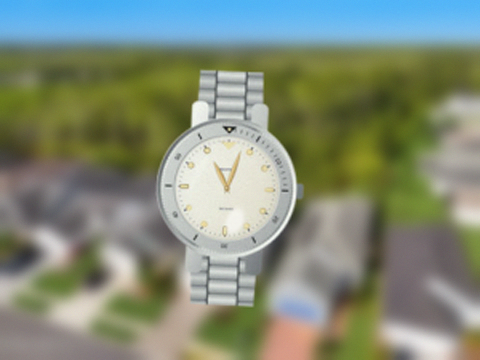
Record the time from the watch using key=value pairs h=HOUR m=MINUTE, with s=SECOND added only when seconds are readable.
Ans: h=11 m=3
